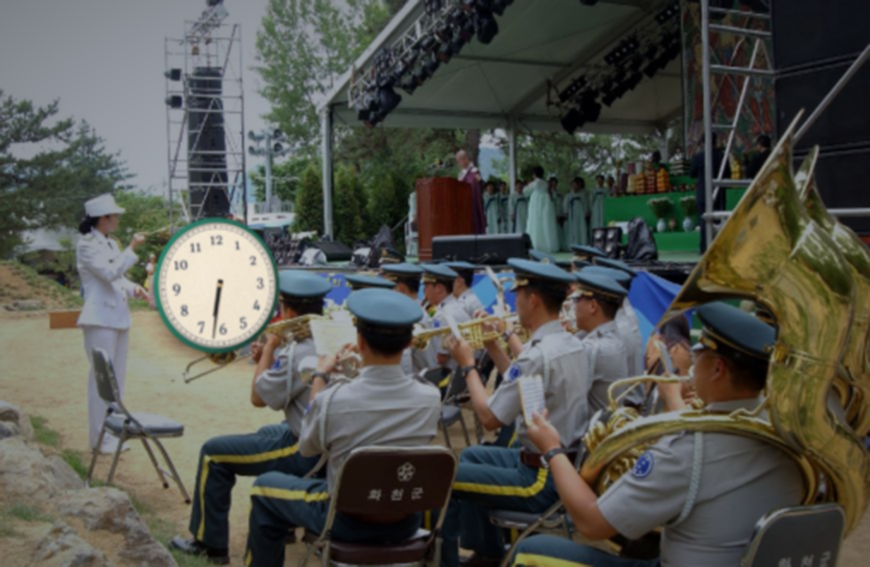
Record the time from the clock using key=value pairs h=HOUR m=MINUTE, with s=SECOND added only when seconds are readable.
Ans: h=6 m=32
